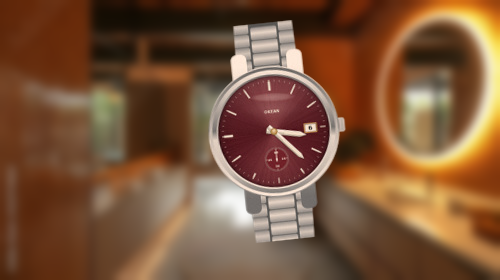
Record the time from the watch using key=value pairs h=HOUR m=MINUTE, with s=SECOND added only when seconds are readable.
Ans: h=3 m=23
